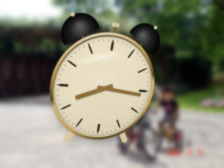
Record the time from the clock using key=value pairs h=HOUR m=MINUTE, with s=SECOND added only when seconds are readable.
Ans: h=8 m=16
